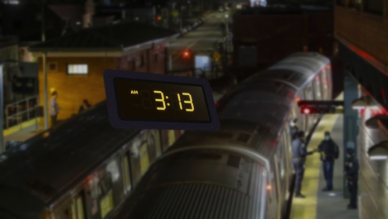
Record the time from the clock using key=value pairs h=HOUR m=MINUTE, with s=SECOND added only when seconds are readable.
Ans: h=3 m=13
